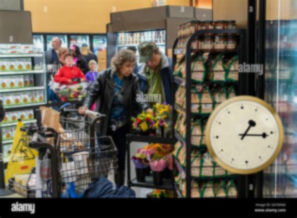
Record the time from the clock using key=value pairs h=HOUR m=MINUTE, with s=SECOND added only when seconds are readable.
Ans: h=1 m=16
